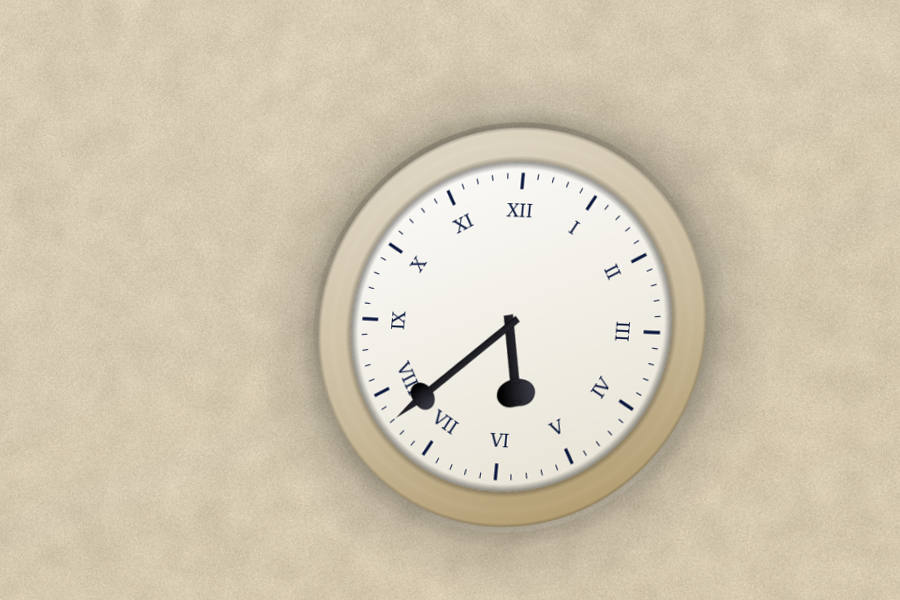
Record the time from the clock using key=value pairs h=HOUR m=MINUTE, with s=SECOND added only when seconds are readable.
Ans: h=5 m=38
